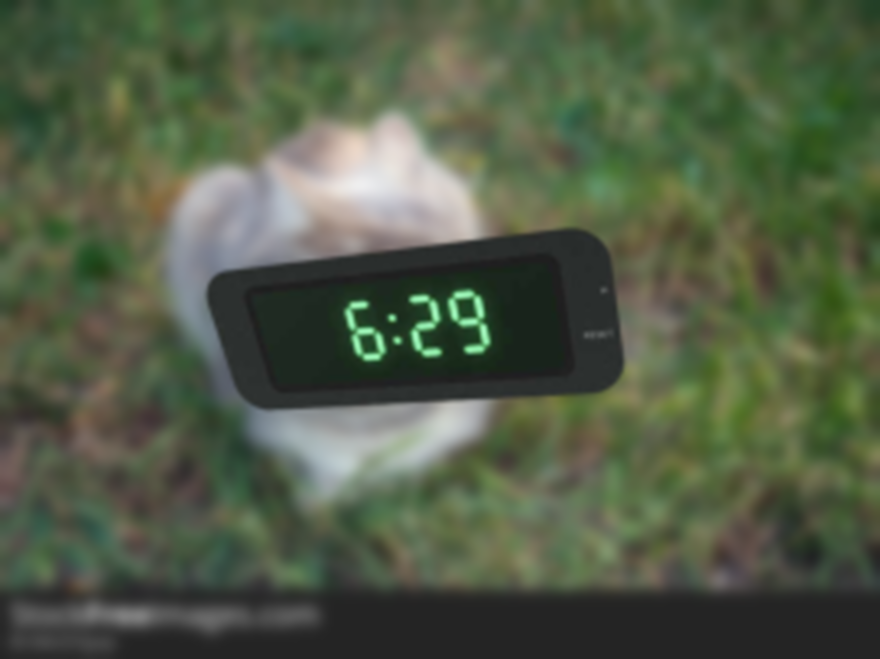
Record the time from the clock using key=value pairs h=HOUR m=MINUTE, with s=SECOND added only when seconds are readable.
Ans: h=6 m=29
